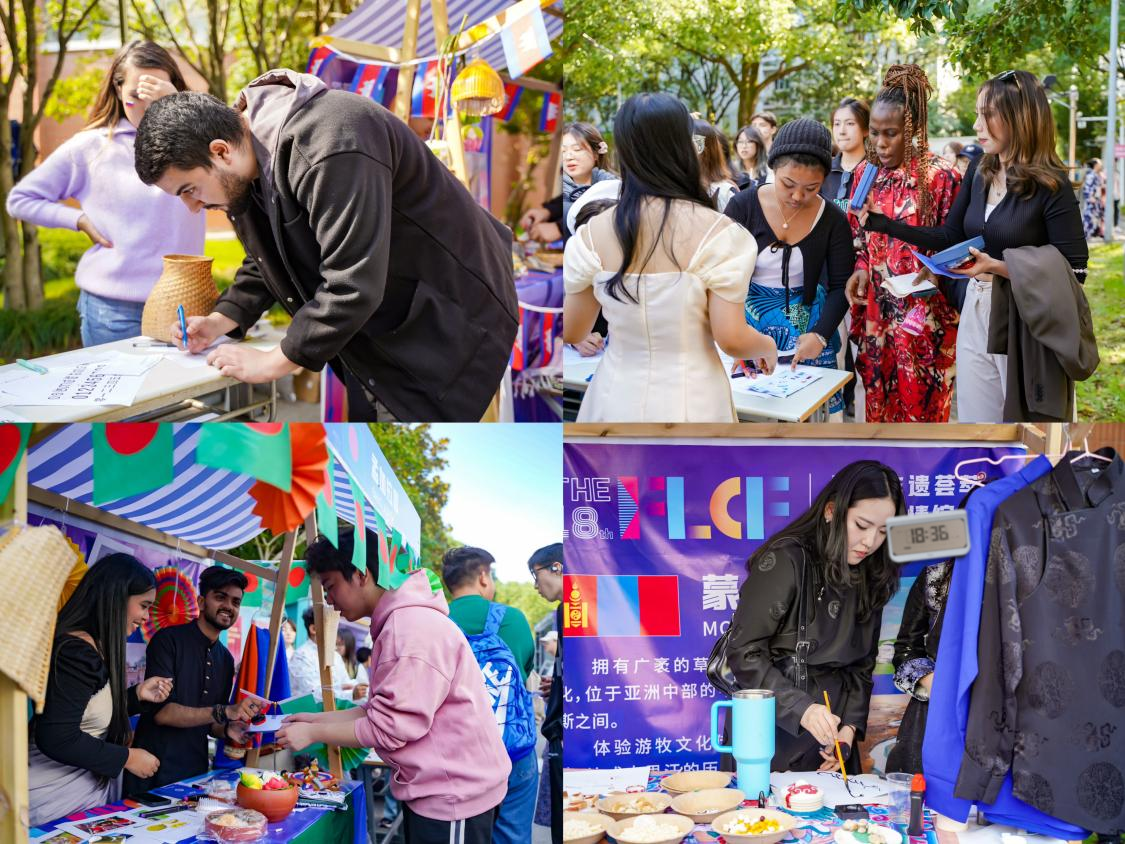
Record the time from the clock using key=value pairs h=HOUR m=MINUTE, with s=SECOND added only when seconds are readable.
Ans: h=18 m=36
